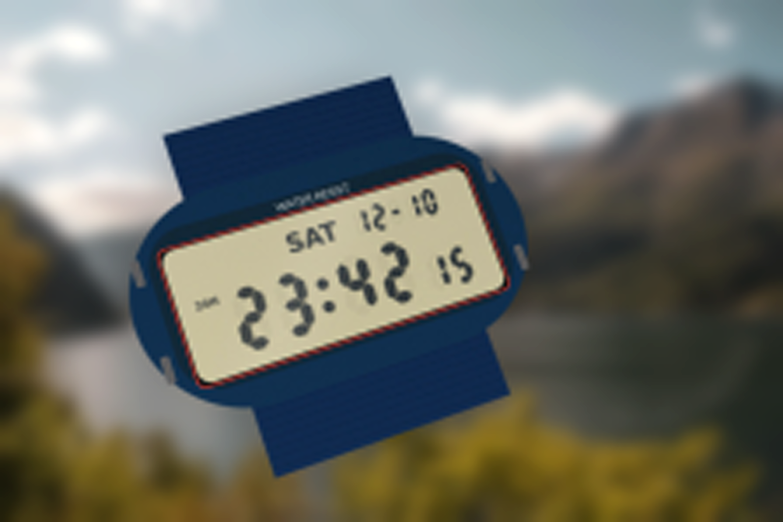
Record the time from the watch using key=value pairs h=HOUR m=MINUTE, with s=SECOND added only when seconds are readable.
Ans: h=23 m=42 s=15
